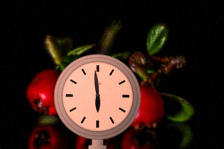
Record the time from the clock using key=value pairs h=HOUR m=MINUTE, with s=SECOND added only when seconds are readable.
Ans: h=5 m=59
